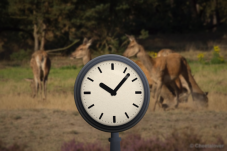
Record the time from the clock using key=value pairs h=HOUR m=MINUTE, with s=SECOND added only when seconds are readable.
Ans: h=10 m=7
